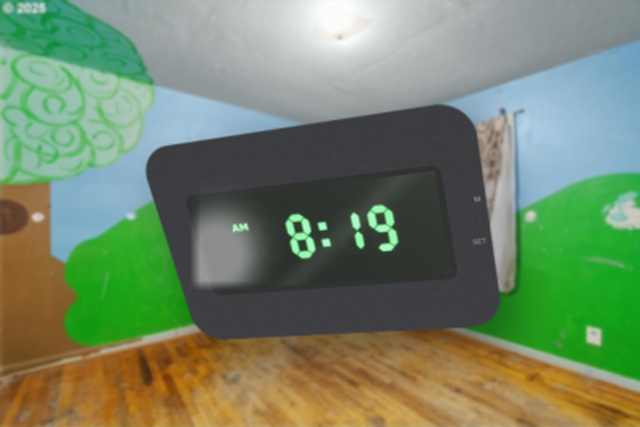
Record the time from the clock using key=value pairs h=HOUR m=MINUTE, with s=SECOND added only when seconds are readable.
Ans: h=8 m=19
